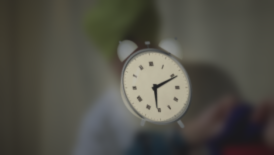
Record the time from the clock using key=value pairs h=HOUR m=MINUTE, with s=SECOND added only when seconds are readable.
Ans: h=6 m=11
